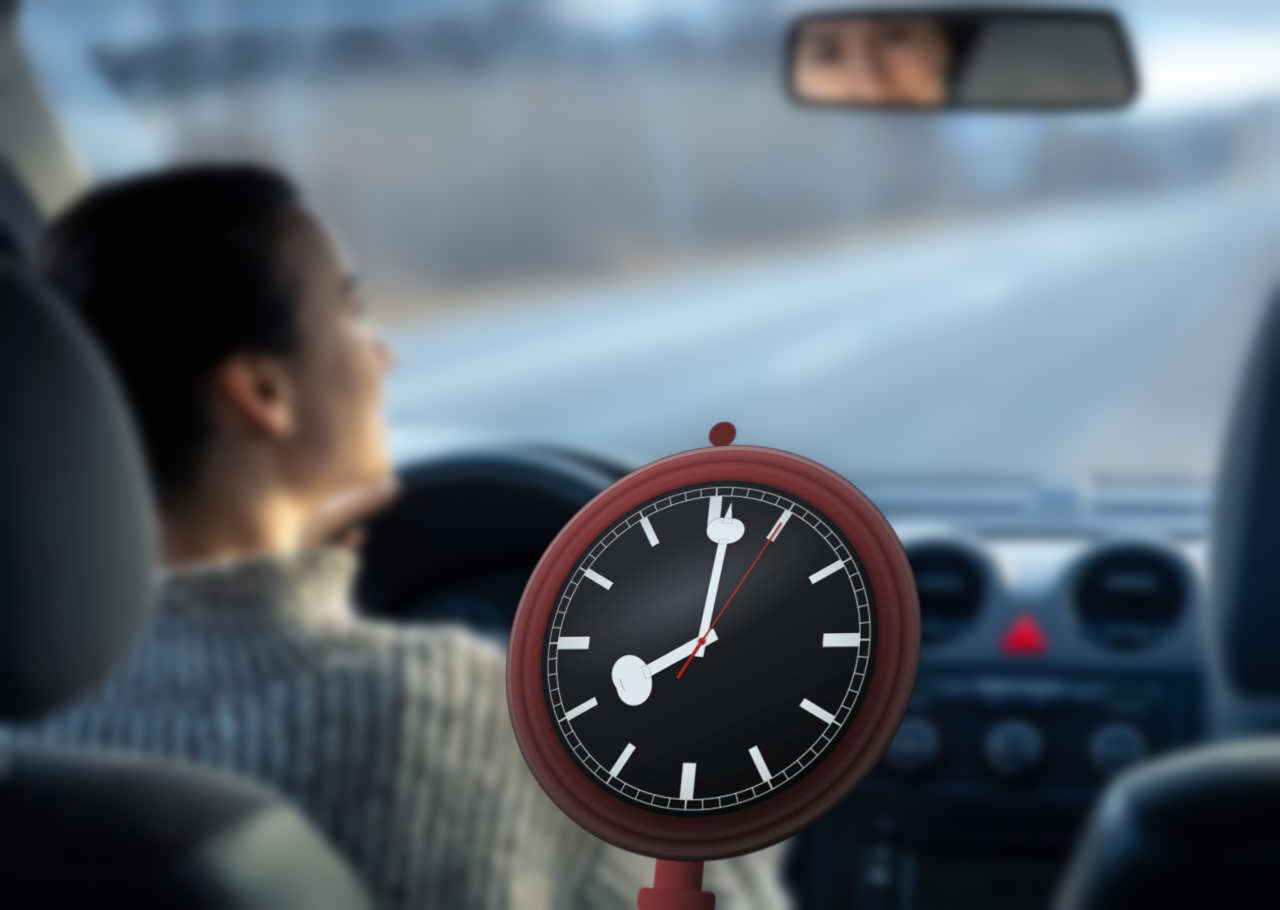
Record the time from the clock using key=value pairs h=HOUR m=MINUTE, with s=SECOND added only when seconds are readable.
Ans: h=8 m=1 s=5
